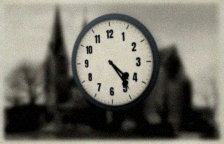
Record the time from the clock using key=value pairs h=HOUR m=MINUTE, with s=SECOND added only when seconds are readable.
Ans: h=4 m=24
